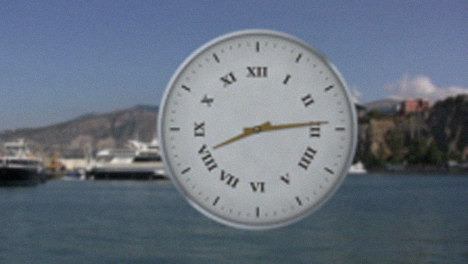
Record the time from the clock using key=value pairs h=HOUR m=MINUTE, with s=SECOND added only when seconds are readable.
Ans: h=8 m=14
